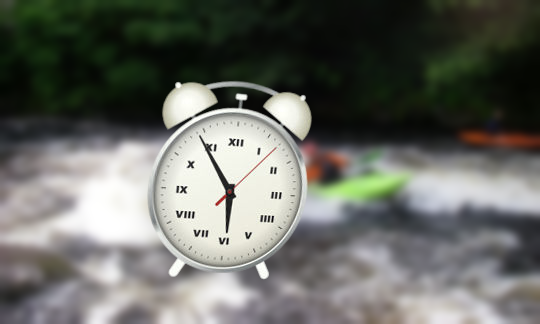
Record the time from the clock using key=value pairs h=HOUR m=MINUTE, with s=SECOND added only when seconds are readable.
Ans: h=5 m=54 s=7
